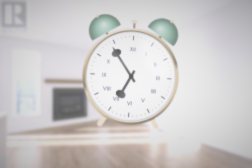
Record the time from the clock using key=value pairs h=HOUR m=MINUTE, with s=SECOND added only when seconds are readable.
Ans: h=6 m=54
